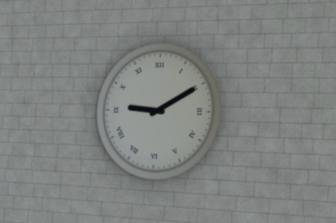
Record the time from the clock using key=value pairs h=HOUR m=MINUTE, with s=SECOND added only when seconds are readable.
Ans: h=9 m=10
